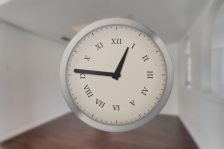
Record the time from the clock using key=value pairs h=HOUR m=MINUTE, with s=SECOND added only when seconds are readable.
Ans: h=12 m=46
